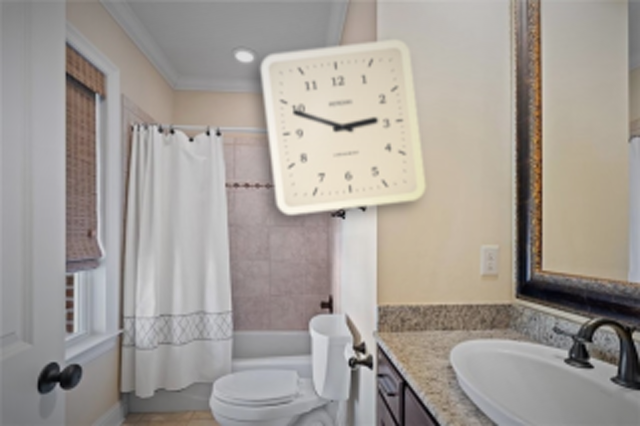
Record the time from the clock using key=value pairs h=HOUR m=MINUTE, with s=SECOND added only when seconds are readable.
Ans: h=2 m=49
